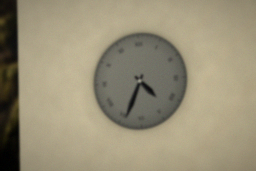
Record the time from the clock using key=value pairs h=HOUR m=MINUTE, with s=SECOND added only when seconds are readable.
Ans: h=4 m=34
